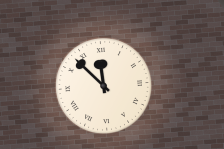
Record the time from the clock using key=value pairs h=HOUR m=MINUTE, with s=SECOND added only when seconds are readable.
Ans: h=11 m=53
